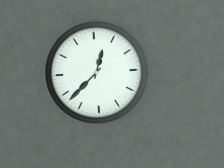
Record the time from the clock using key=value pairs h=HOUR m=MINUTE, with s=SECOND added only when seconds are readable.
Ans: h=12 m=38
